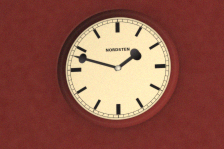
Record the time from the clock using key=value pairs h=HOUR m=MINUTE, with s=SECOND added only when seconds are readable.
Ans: h=1 m=48
